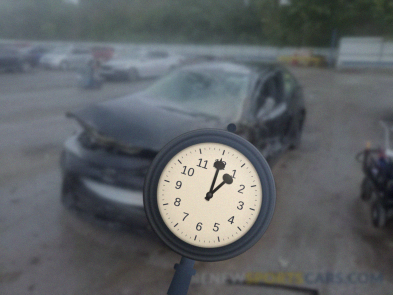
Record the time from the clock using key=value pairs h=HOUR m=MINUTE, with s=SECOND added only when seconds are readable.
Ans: h=1 m=0
